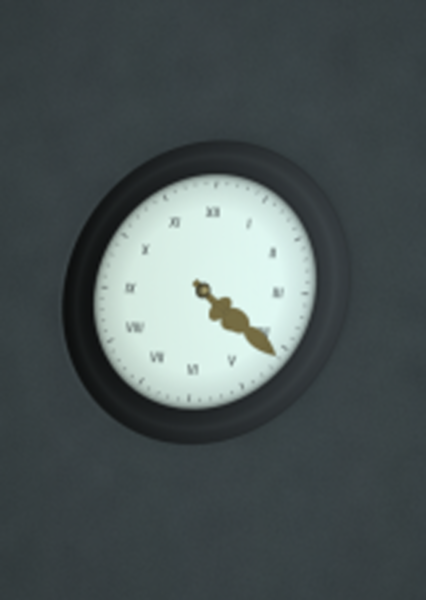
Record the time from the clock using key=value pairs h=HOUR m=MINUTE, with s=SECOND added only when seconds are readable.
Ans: h=4 m=21
